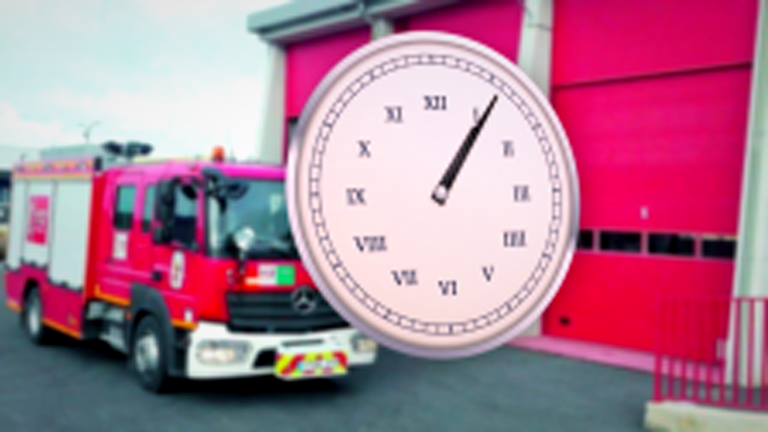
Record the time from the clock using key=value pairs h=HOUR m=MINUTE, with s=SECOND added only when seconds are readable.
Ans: h=1 m=6
